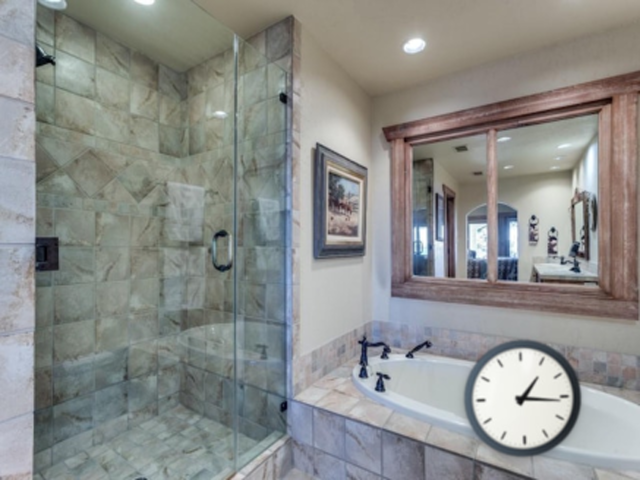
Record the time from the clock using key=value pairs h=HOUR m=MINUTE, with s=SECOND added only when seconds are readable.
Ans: h=1 m=16
